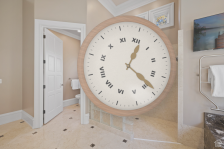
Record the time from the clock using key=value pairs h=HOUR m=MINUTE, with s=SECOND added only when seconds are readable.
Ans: h=12 m=19
